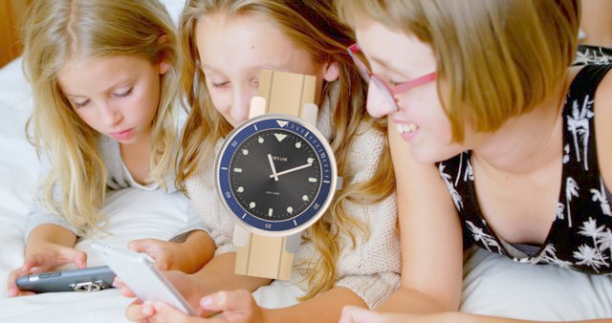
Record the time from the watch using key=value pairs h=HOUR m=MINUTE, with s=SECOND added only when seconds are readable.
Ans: h=11 m=11
